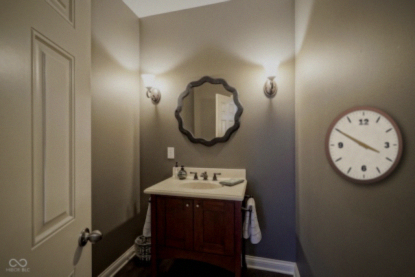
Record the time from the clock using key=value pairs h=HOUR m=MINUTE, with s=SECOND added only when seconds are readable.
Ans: h=3 m=50
